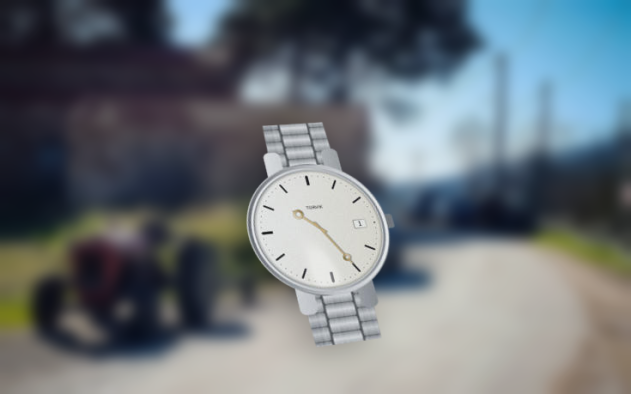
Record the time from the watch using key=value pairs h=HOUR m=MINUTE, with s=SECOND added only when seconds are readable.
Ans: h=10 m=25
